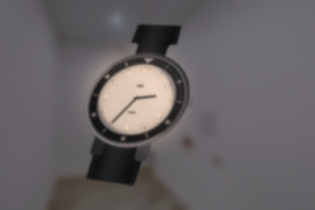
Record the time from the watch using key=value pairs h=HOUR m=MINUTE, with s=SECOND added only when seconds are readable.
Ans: h=2 m=35
